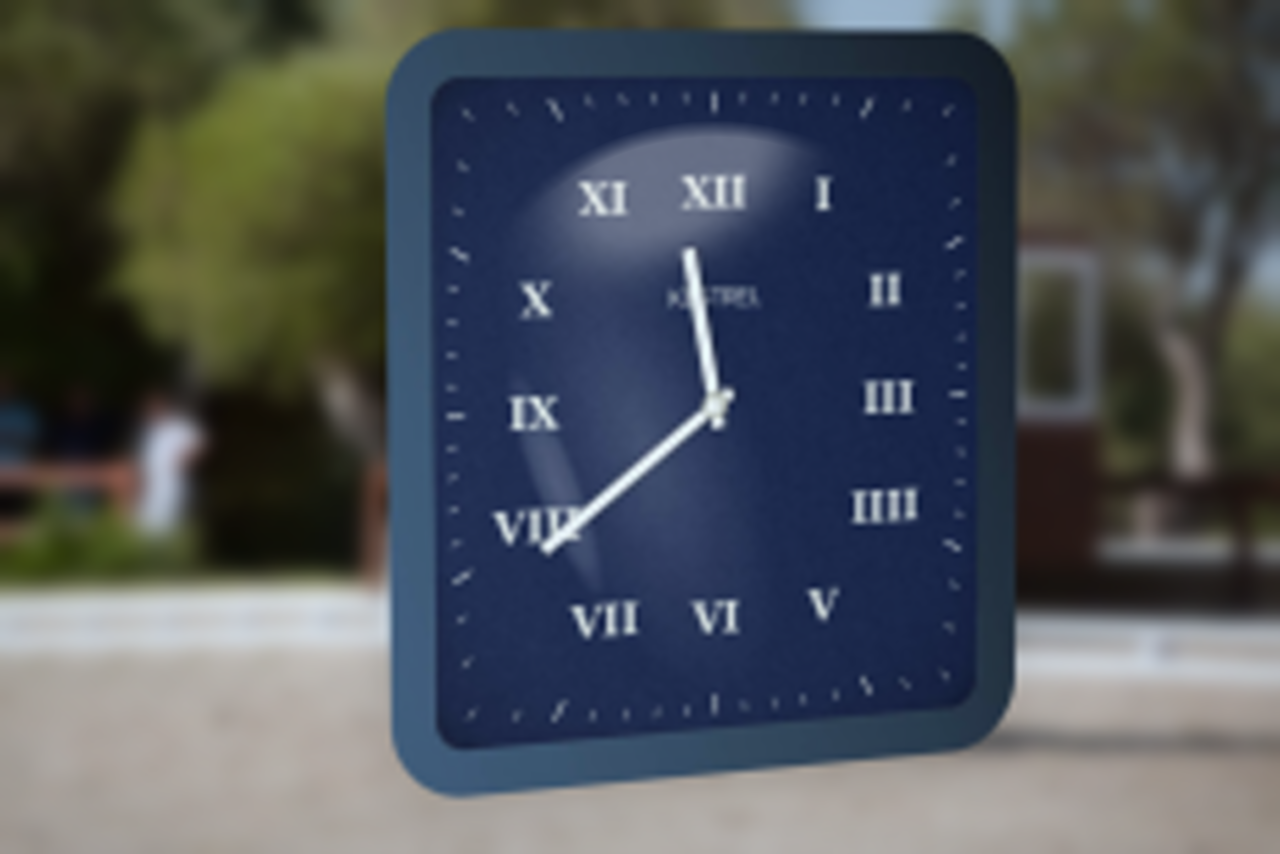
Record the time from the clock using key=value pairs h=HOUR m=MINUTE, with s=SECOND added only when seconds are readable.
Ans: h=11 m=39
